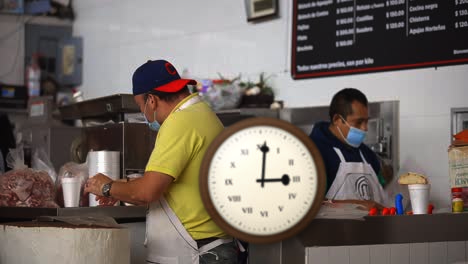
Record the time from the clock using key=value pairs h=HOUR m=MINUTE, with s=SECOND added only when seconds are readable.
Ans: h=3 m=1
